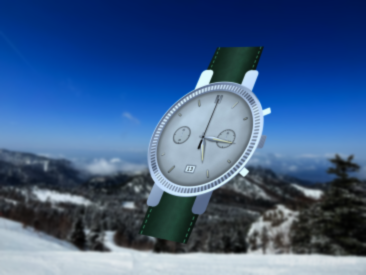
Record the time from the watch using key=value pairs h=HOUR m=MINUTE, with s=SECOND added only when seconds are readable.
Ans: h=5 m=16
